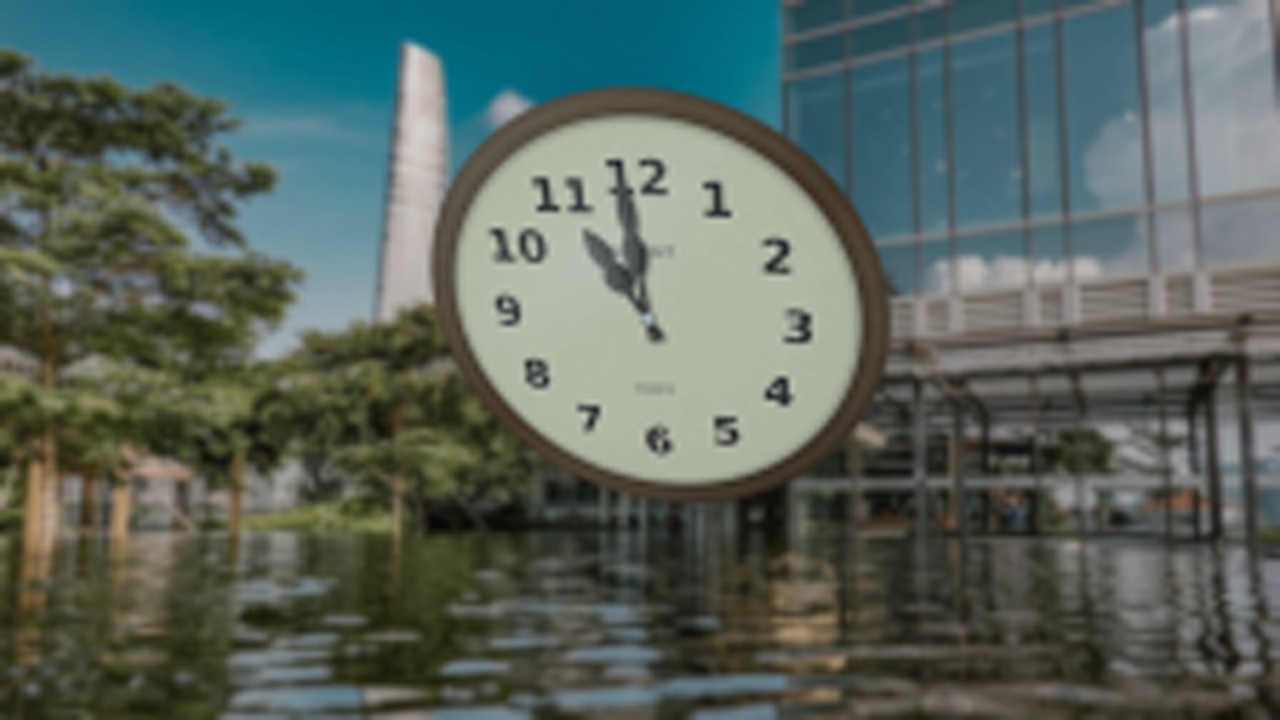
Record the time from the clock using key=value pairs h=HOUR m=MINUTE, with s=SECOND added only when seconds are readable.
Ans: h=10 m=59
